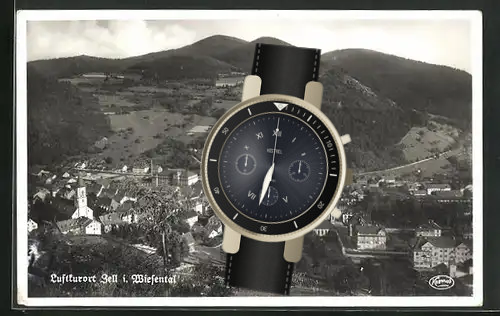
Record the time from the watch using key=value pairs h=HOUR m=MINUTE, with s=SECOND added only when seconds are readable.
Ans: h=6 m=32
